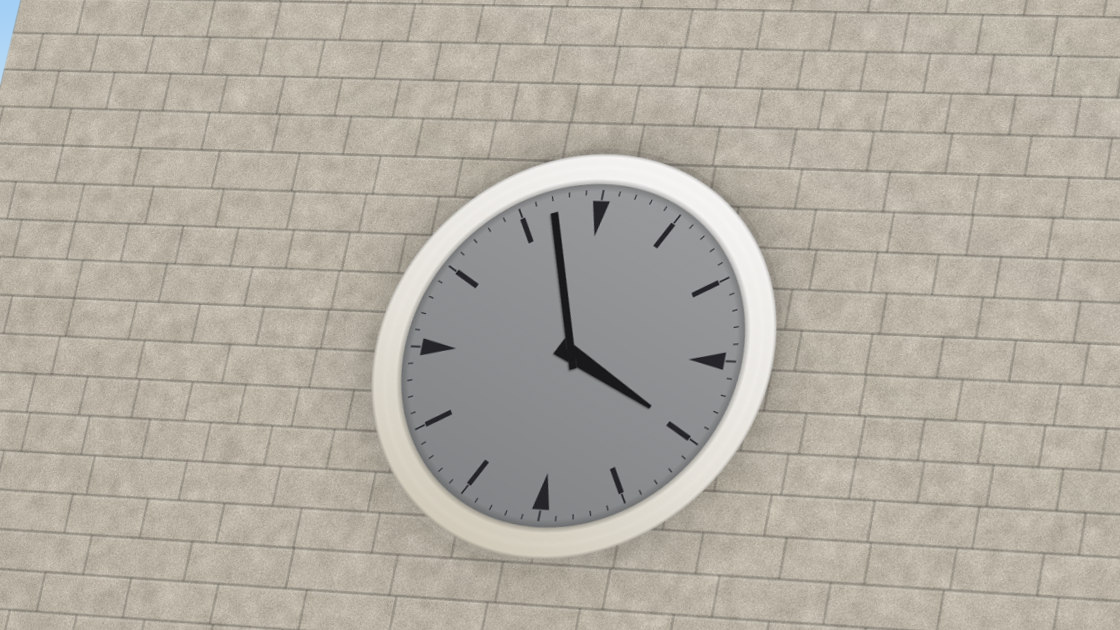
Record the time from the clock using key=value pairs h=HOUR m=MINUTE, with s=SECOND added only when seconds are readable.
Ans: h=3 m=57
